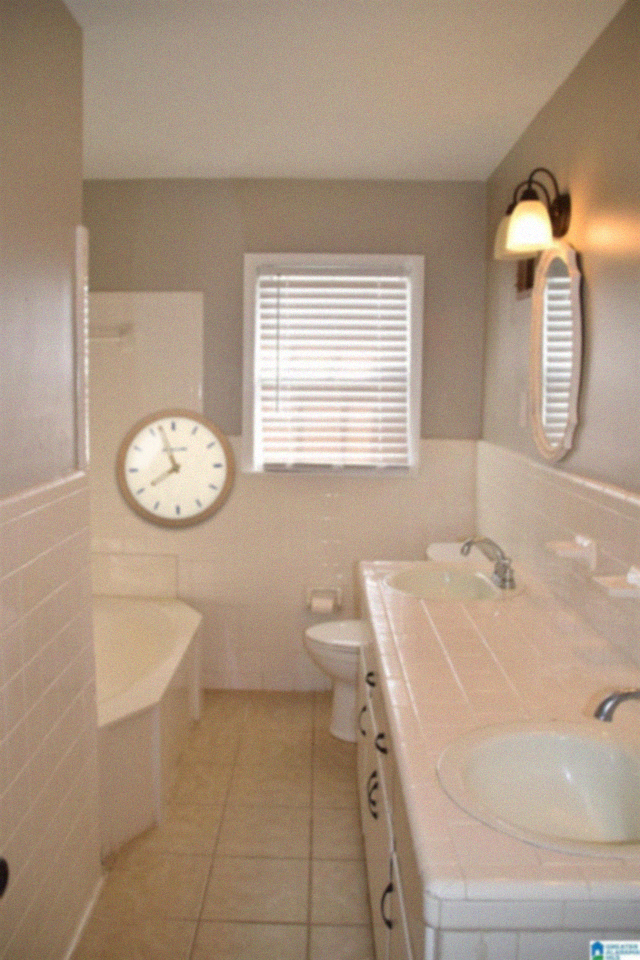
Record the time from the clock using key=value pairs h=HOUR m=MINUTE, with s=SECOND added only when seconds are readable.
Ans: h=7 m=57
